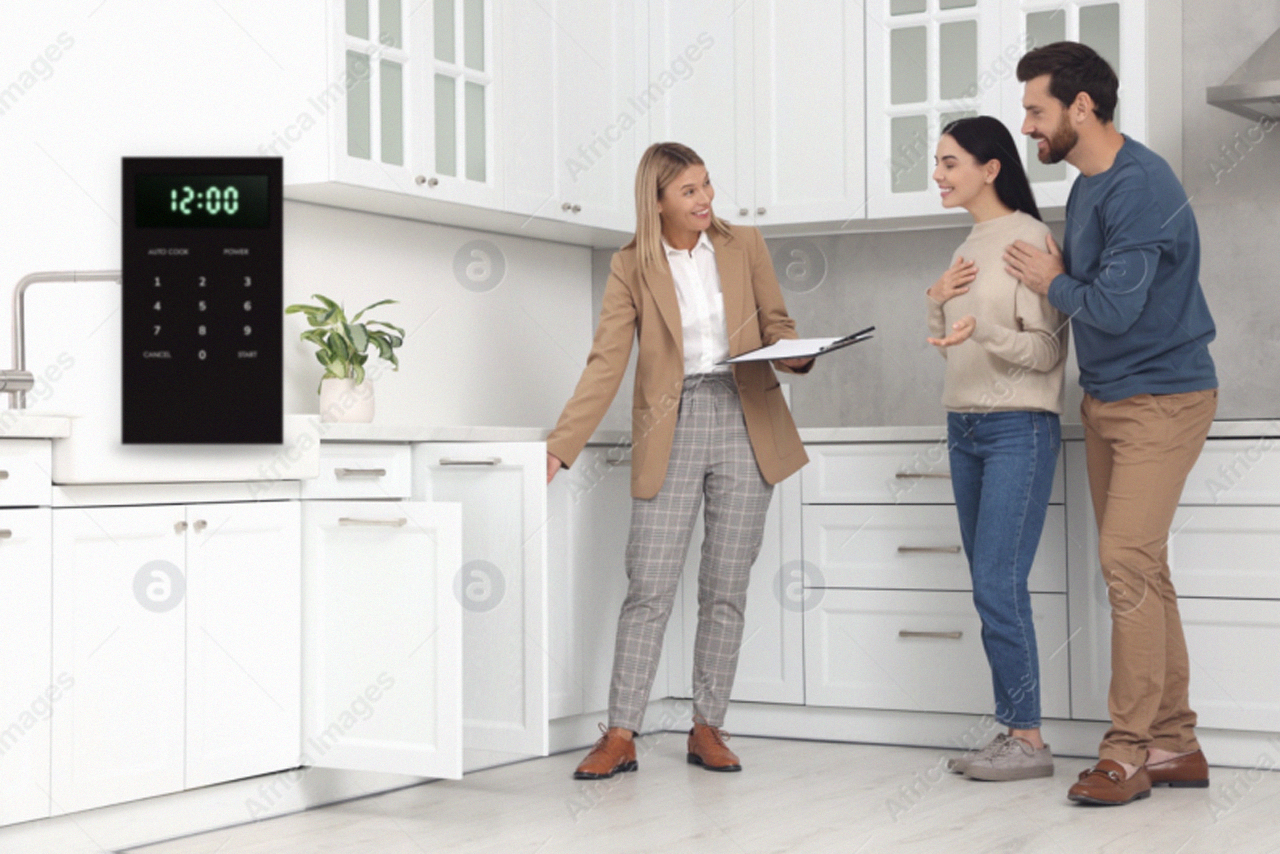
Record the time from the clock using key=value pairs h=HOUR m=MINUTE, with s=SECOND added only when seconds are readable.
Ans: h=12 m=0
